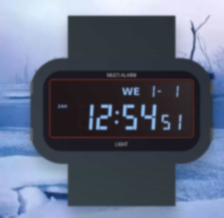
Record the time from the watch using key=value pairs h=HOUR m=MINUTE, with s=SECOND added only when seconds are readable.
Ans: h=12 m=54 s=51
